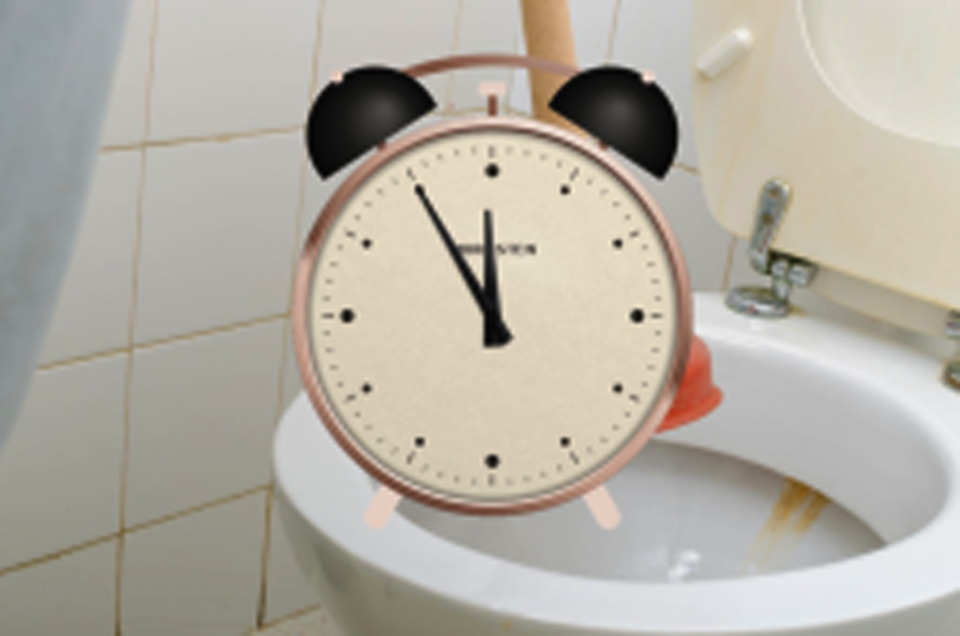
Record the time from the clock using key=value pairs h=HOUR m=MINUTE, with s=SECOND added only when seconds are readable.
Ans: h=11 m=55
